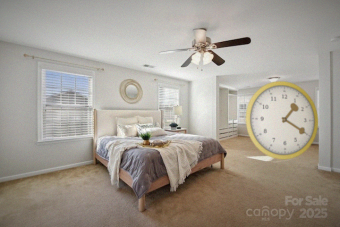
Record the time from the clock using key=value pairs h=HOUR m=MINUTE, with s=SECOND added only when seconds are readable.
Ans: h=1 m=20
